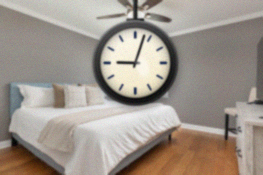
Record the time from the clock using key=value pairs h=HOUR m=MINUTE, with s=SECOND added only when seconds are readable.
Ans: h=9 m=3
